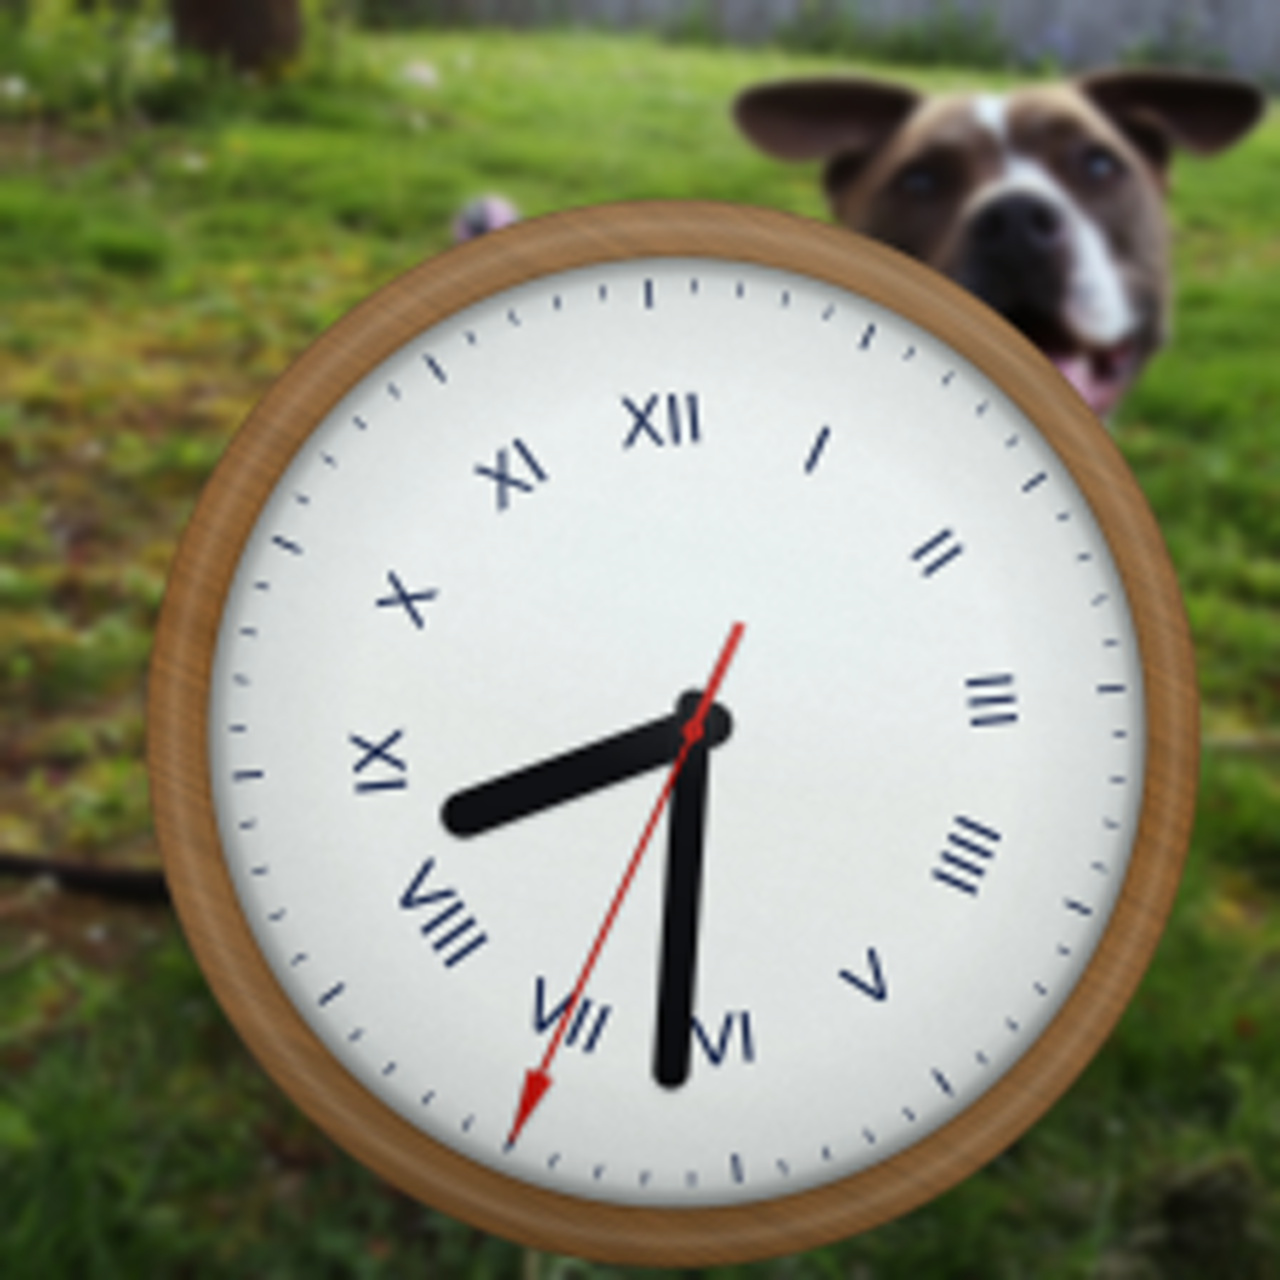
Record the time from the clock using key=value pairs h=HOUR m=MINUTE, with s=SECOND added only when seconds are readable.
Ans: h=8 m=31 s=35
